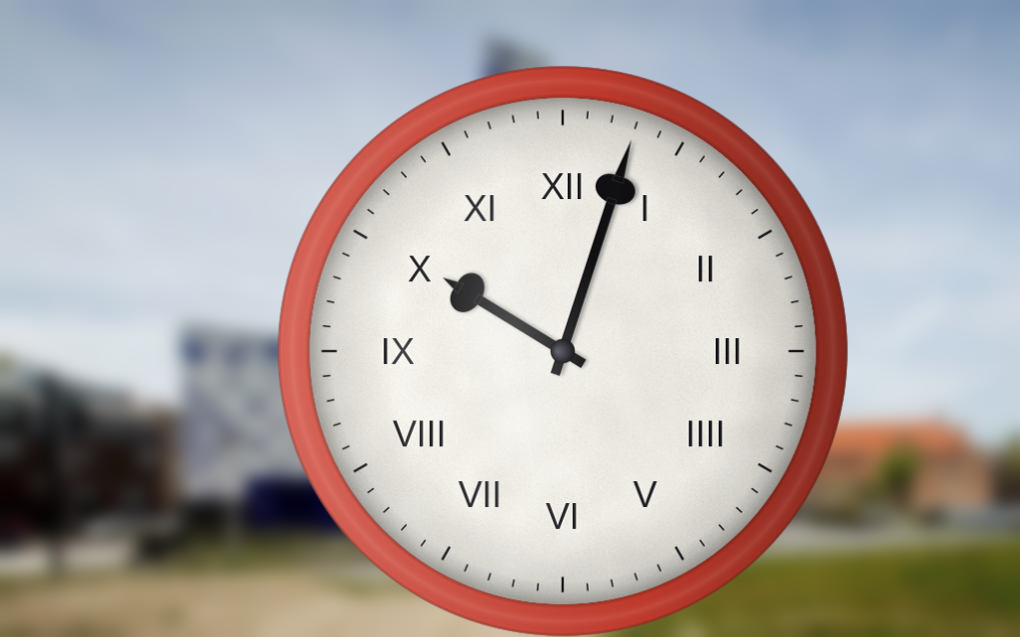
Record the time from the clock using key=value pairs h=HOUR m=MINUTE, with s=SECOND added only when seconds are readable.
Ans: h=10 m=3
